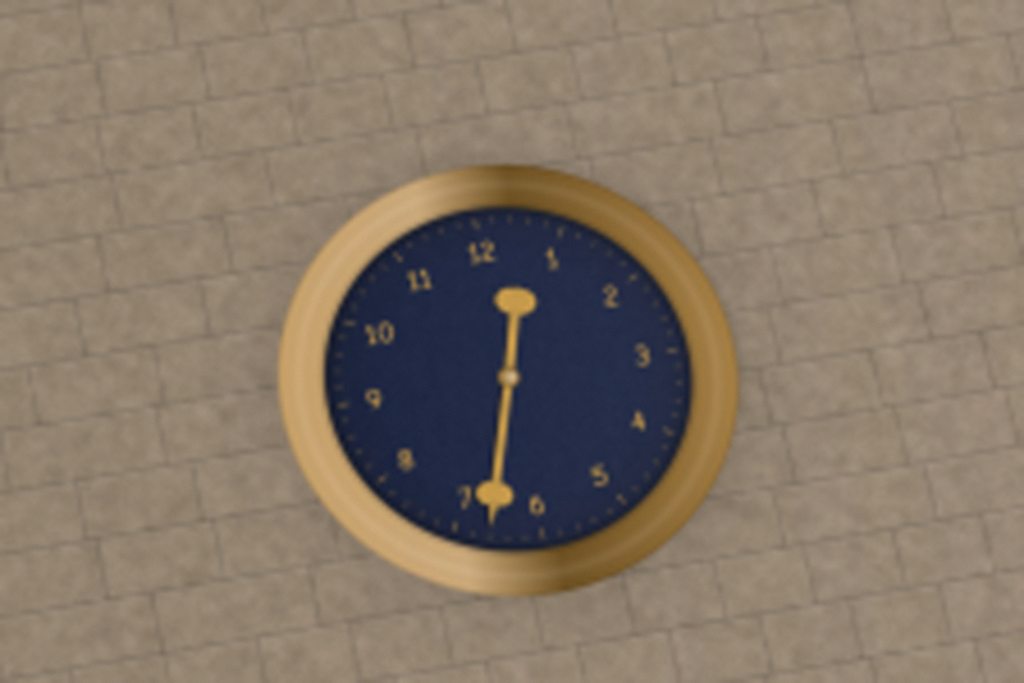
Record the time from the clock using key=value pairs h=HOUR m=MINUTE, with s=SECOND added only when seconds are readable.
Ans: h=12 m=33
